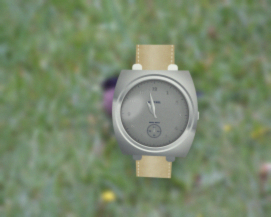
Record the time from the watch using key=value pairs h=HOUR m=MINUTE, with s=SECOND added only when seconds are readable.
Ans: h=10 m=58
